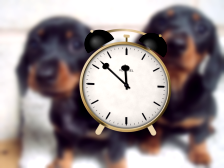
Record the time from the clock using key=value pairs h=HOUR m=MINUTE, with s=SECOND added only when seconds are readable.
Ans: h=11 m=52
